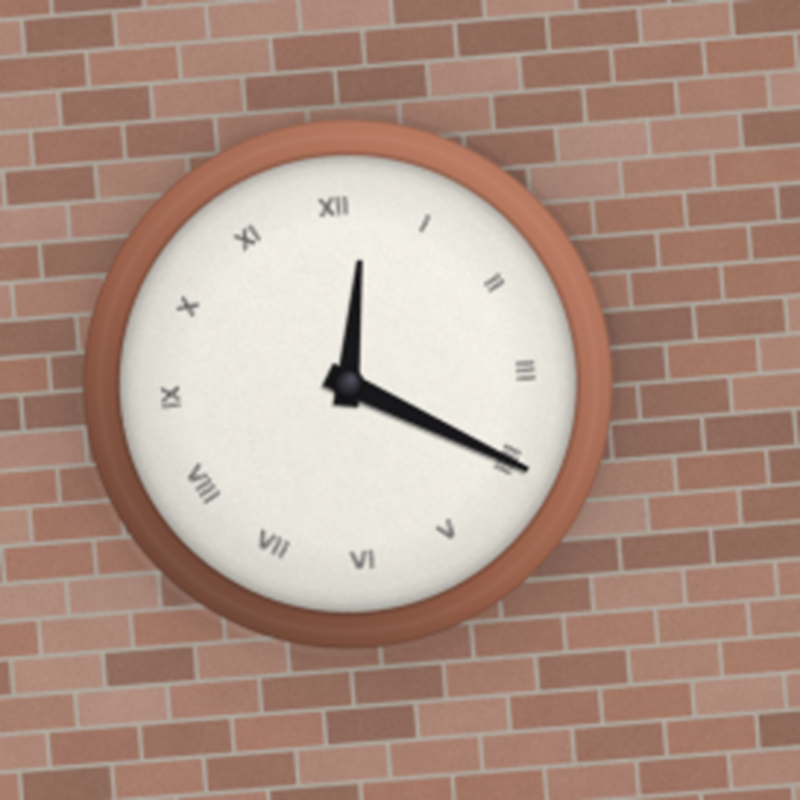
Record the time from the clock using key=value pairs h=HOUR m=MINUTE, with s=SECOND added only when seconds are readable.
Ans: h=12 m=20
